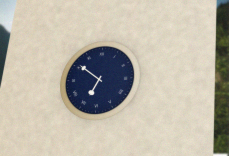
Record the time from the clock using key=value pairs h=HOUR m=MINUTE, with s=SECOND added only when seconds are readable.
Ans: h=6 m=51
